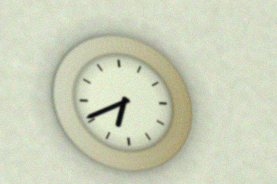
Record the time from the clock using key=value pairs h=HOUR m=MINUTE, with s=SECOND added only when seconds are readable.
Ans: h=6 m=41
